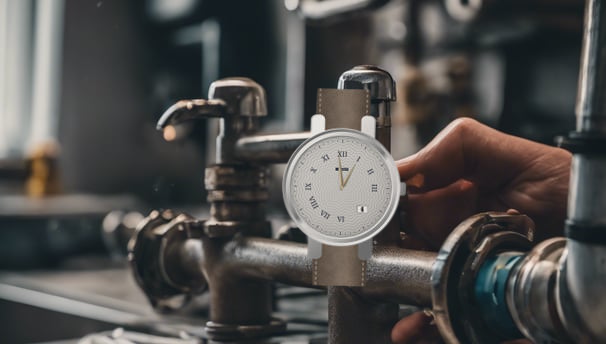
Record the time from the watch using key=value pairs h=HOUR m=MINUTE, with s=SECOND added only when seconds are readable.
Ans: h=12 m=59
